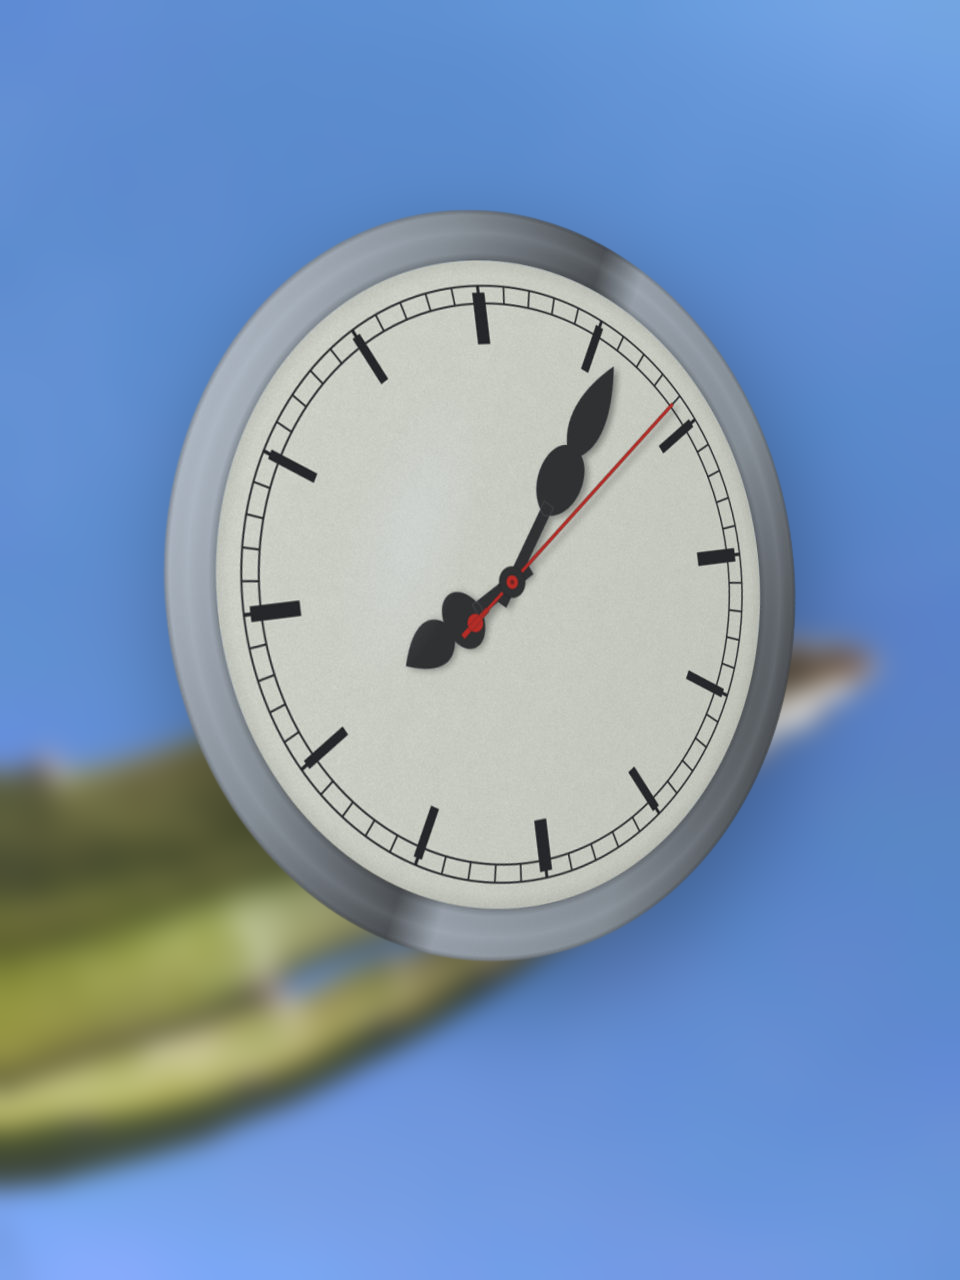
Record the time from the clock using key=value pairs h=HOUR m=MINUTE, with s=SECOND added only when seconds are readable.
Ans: h=8 m=6 s=9
